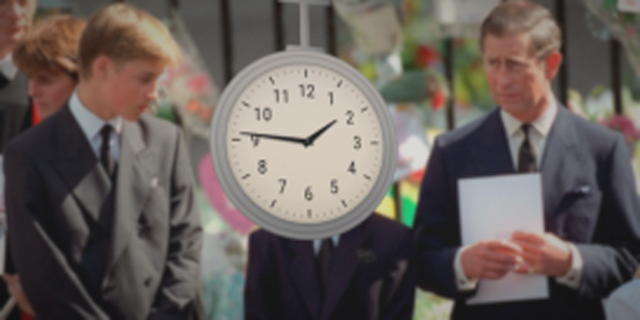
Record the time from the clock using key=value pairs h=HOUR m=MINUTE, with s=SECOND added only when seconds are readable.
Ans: h=1 m=46
